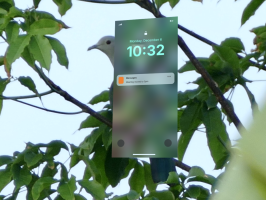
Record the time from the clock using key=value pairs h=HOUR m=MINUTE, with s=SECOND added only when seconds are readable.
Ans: h=10 m=32
